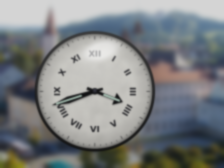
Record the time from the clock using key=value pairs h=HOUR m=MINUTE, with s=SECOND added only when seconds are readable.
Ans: h=3 m=42
